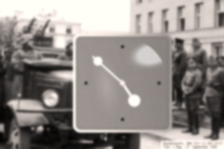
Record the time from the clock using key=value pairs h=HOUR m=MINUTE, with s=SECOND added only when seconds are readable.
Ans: h=4 m=52
